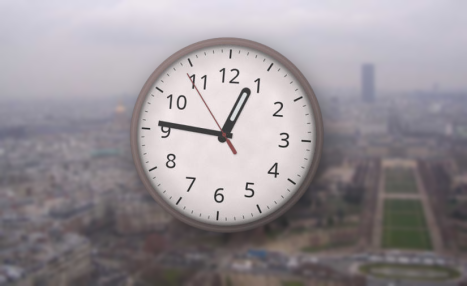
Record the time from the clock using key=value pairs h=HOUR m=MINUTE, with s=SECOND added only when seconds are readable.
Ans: h=12 m=45 s=54
